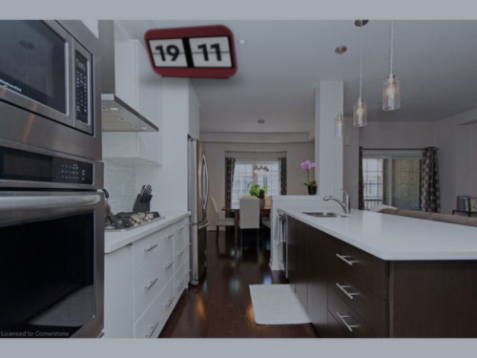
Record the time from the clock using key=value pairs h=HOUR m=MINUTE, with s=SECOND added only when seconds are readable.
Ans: h=19 m=11
